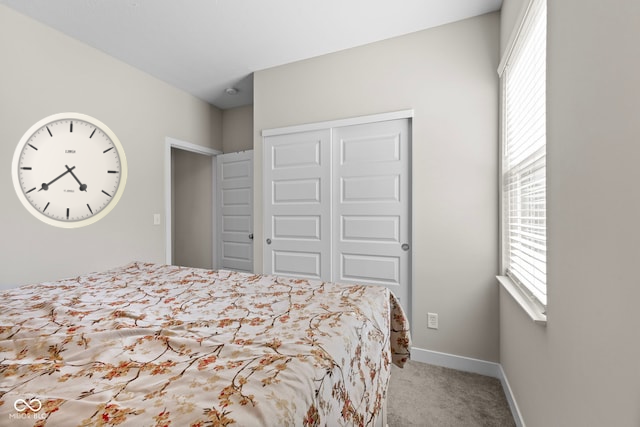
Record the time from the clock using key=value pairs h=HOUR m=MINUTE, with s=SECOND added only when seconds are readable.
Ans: h=4 m=39
